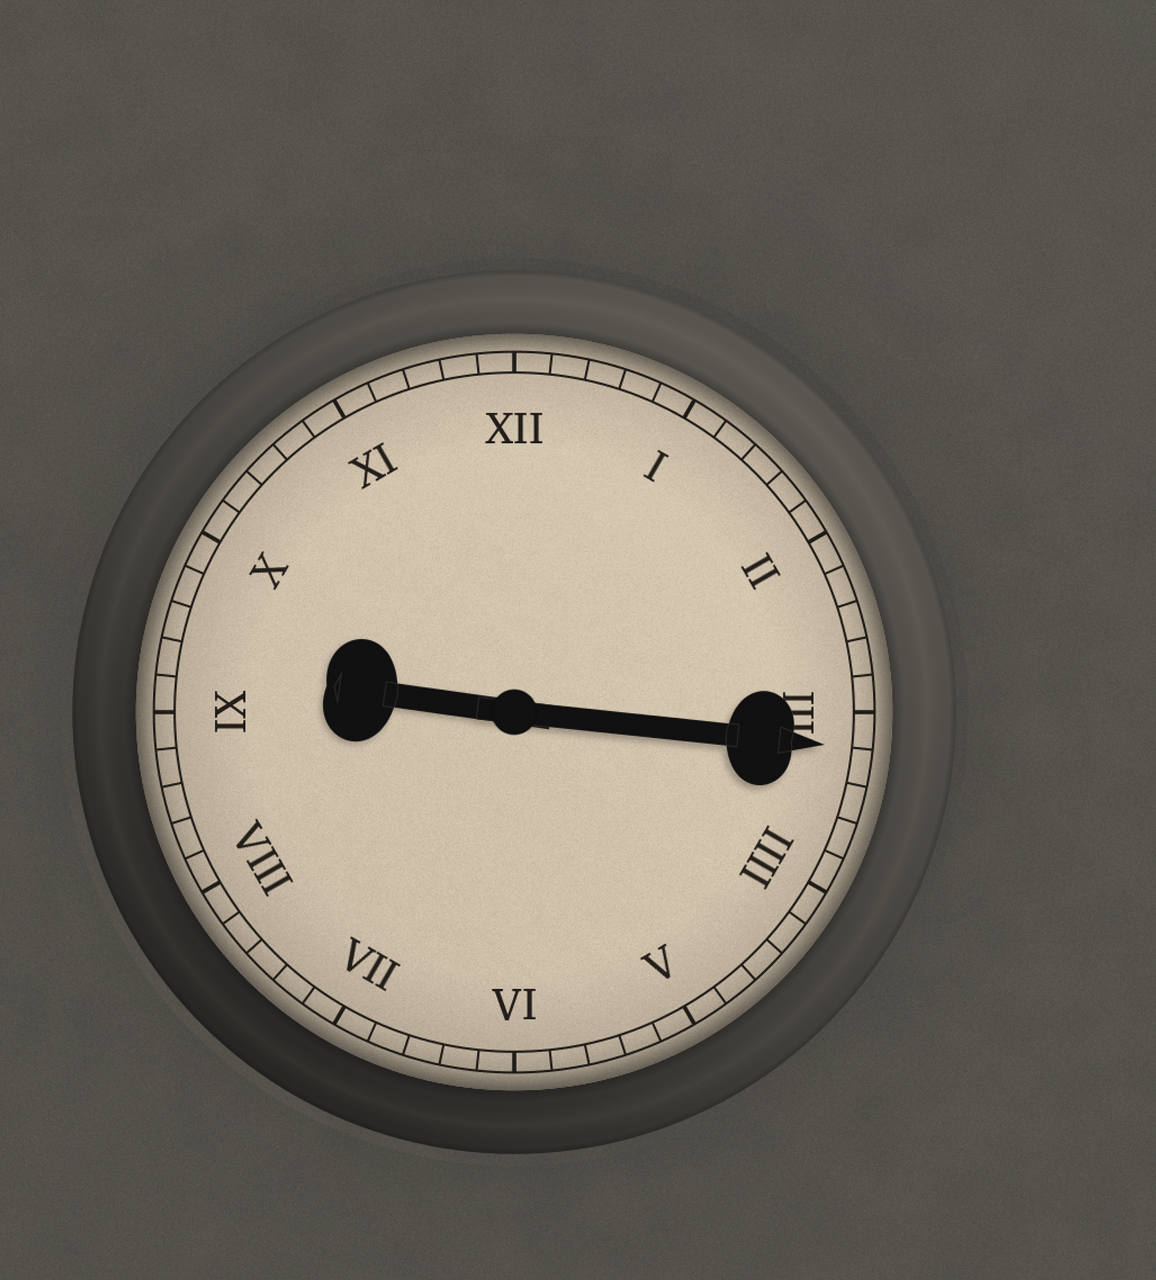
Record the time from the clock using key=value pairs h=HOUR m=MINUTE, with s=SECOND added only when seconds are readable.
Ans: h=9 m=16
